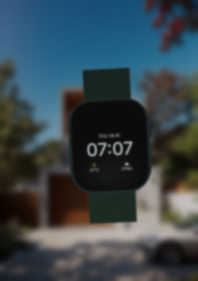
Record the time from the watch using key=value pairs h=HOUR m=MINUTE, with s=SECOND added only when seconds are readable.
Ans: h=7 m=7
